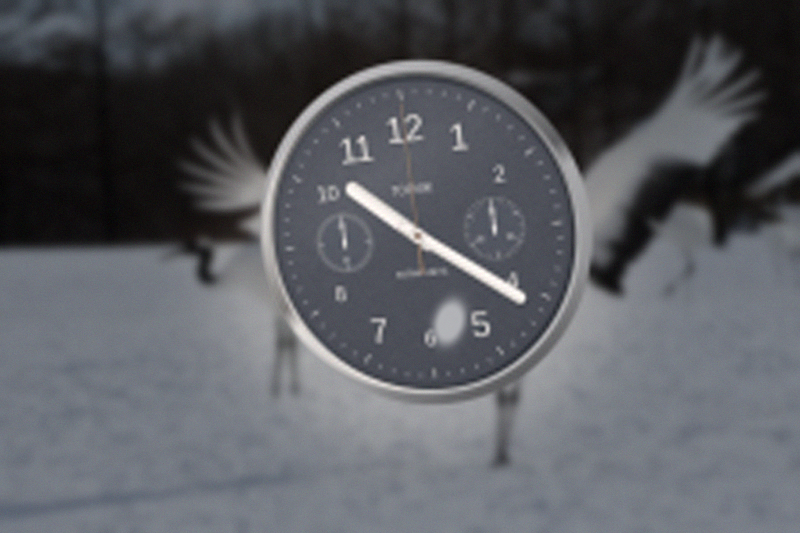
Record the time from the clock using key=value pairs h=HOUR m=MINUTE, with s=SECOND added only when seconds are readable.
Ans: h=10 m=21
